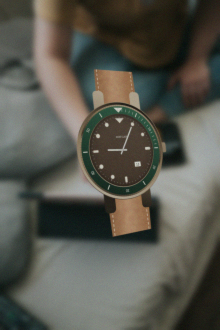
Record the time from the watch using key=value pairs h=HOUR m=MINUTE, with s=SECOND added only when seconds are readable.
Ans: h=9 m=5
